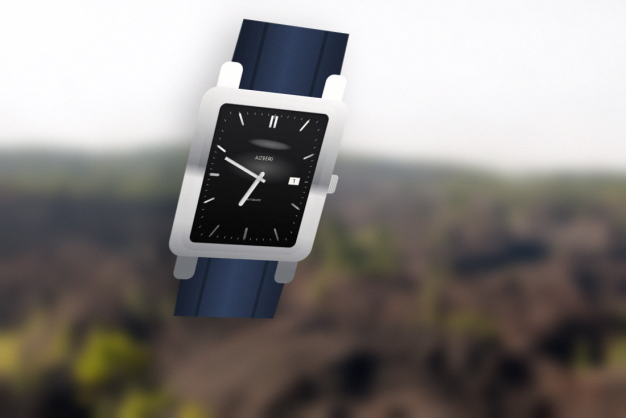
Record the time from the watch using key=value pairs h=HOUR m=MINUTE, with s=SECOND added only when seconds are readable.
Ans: h=6 m=49
